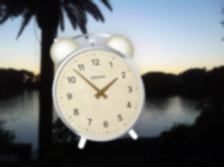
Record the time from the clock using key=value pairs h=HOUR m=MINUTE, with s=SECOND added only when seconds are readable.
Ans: h=1 m=53
